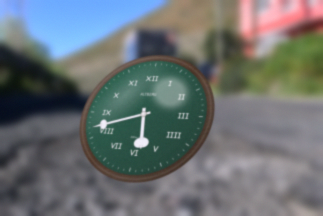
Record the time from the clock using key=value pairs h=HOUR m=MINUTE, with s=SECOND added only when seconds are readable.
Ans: h=5 m=42
